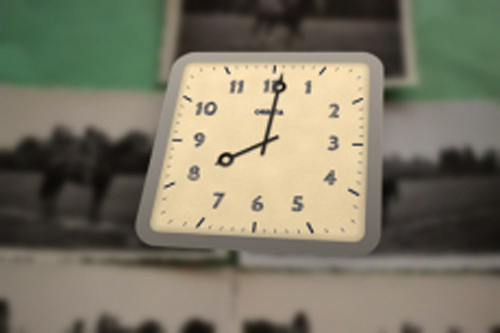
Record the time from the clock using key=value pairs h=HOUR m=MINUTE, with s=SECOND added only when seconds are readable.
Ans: h=8 m=1
